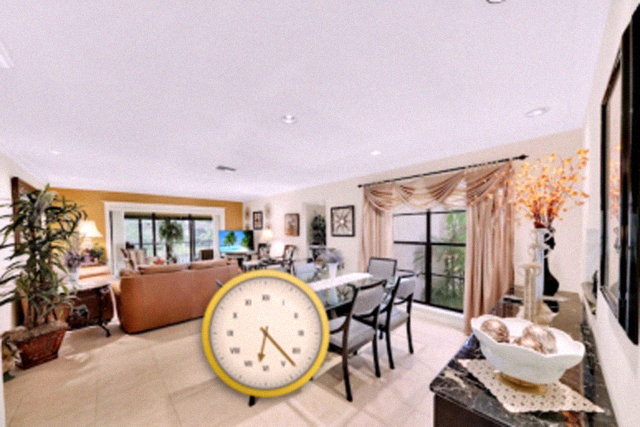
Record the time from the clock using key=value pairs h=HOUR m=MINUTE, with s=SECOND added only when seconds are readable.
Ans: h=6 m=23
